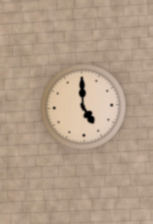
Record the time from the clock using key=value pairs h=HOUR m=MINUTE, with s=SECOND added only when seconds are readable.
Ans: h=5 m=0
